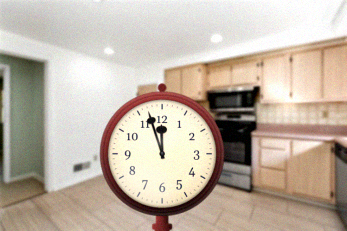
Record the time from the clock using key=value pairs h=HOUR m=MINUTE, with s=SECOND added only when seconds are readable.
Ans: h=11 m=57
